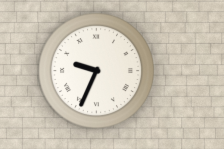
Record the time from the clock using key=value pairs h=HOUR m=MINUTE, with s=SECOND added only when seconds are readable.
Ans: h=9 m=34
